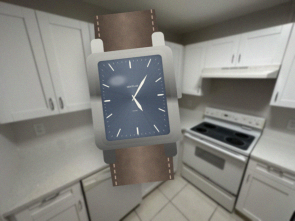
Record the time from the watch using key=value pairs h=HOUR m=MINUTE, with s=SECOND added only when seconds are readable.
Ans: h=5 m=6
